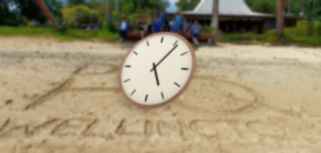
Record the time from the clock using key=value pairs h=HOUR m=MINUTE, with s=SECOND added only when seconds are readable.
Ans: h=5 m=6
